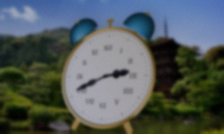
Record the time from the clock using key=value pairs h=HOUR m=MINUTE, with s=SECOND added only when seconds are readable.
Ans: h=2 m=41
